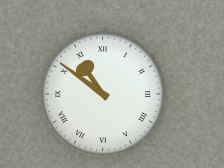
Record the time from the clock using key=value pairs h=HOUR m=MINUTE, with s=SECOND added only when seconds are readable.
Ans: h=10 m=51
